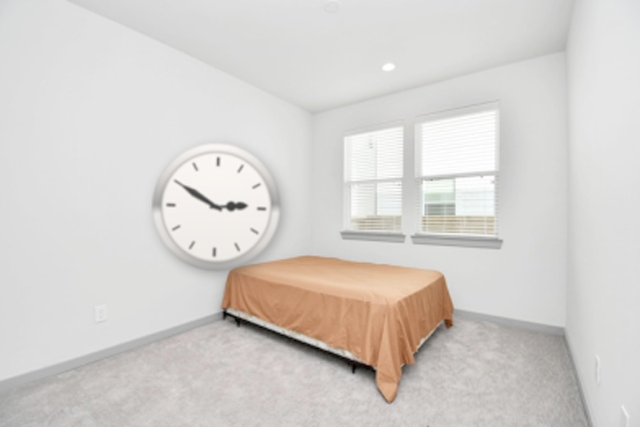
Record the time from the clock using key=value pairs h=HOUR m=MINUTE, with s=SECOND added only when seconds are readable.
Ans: h=2 m=50
